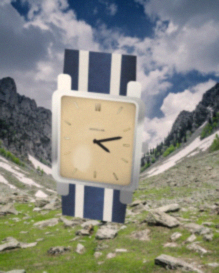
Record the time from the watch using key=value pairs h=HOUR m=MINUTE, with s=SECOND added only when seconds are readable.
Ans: h=4 m=12
